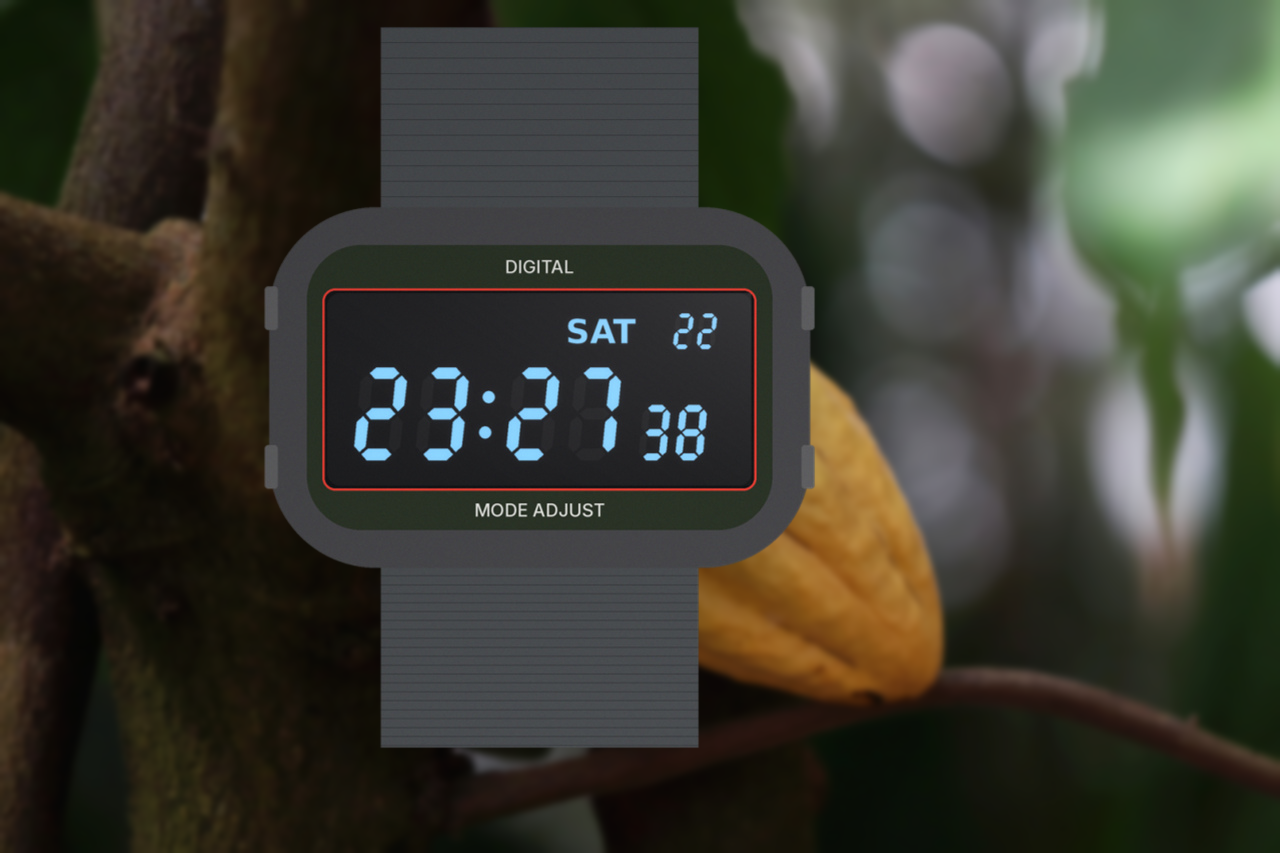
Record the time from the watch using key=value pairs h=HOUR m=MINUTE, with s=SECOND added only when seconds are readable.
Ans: h=23 m=27 s=38
